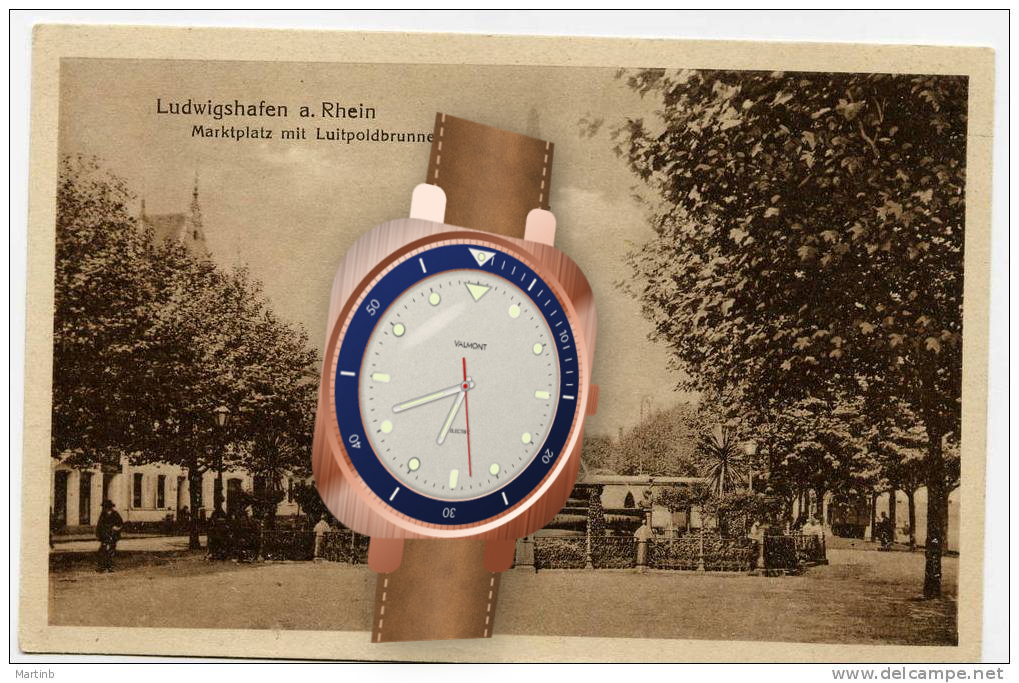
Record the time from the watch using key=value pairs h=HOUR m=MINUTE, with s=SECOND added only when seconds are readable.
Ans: h=6 m=41 s=28
